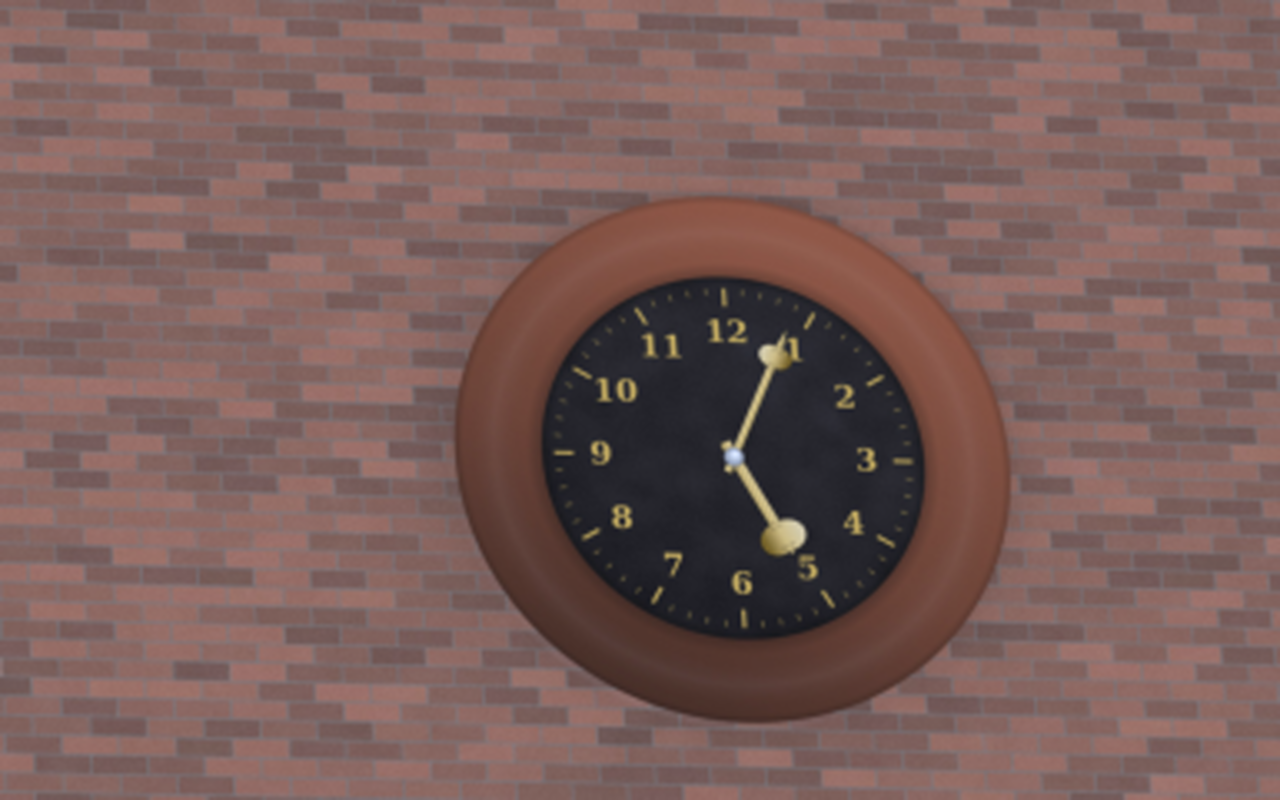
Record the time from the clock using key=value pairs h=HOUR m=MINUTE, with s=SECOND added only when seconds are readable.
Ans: h=5 m=4
